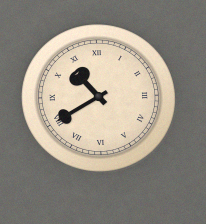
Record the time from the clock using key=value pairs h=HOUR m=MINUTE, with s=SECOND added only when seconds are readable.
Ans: h=10 m=40
